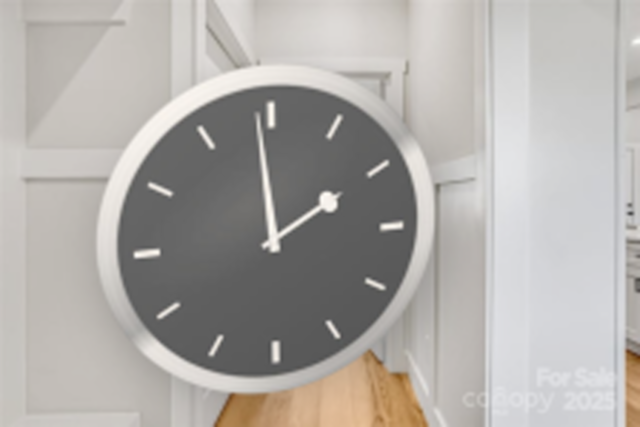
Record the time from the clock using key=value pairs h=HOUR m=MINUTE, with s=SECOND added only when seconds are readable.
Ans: h=1 m=59
